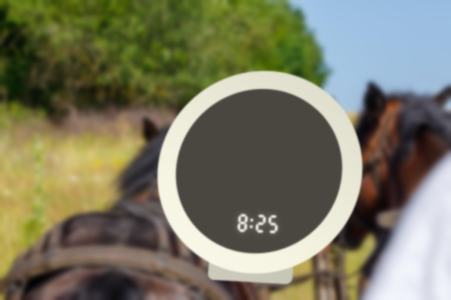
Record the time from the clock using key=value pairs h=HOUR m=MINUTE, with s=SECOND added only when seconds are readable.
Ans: h=8 m=25
